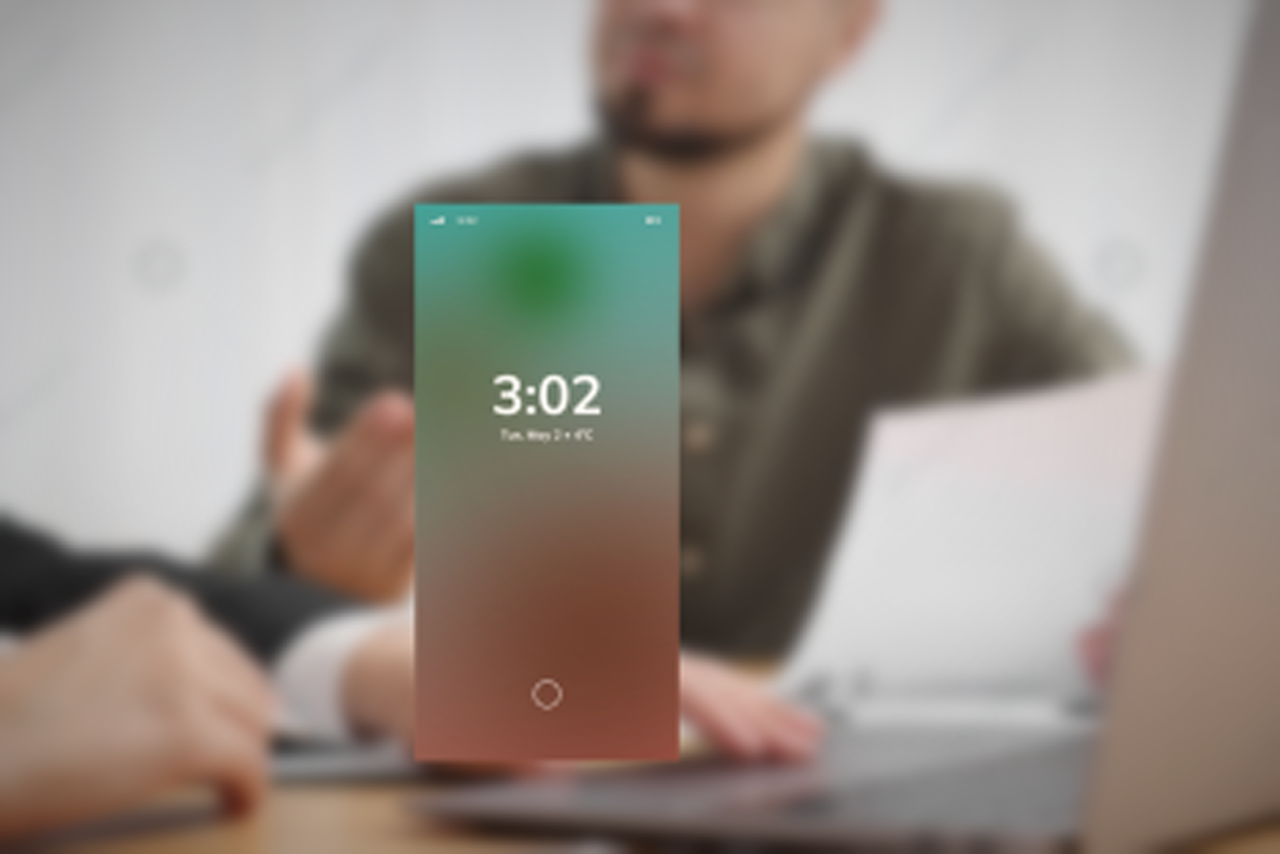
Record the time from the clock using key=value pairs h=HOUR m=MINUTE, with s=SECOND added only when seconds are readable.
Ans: h=3 m=2
